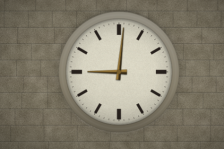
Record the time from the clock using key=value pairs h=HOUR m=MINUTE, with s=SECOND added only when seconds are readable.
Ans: h=9 m=1
